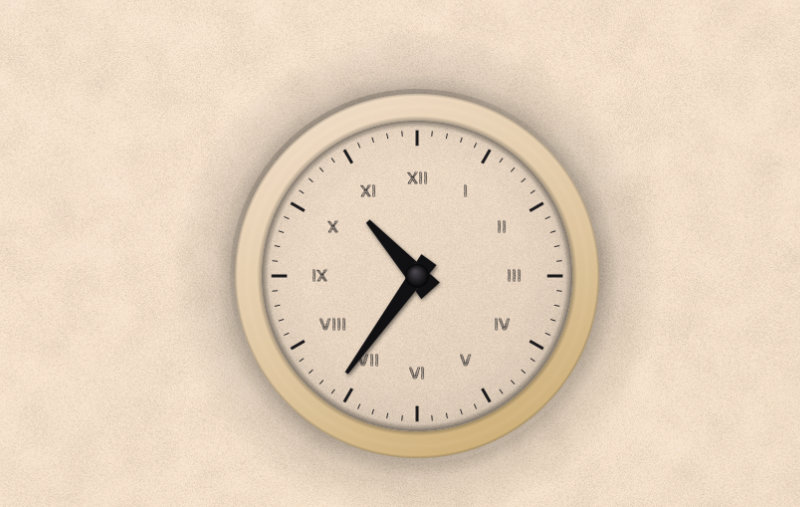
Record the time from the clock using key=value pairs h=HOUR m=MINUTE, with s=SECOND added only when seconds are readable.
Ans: h=10 m=36
